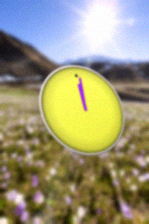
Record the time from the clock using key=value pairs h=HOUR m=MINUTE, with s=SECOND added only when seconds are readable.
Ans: h=12 m=1
